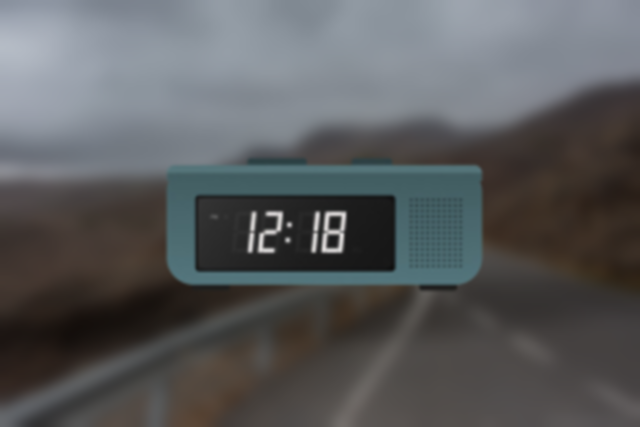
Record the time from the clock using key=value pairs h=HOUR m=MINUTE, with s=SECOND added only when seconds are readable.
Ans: h=12 m=18
